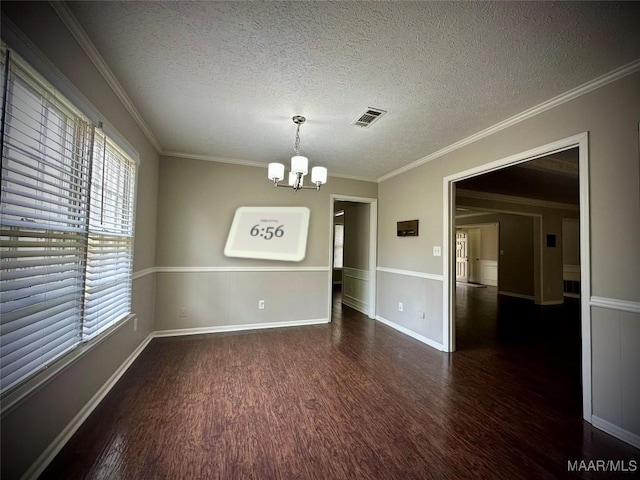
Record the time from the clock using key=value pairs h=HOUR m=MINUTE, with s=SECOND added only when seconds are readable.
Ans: h=6 m=56
